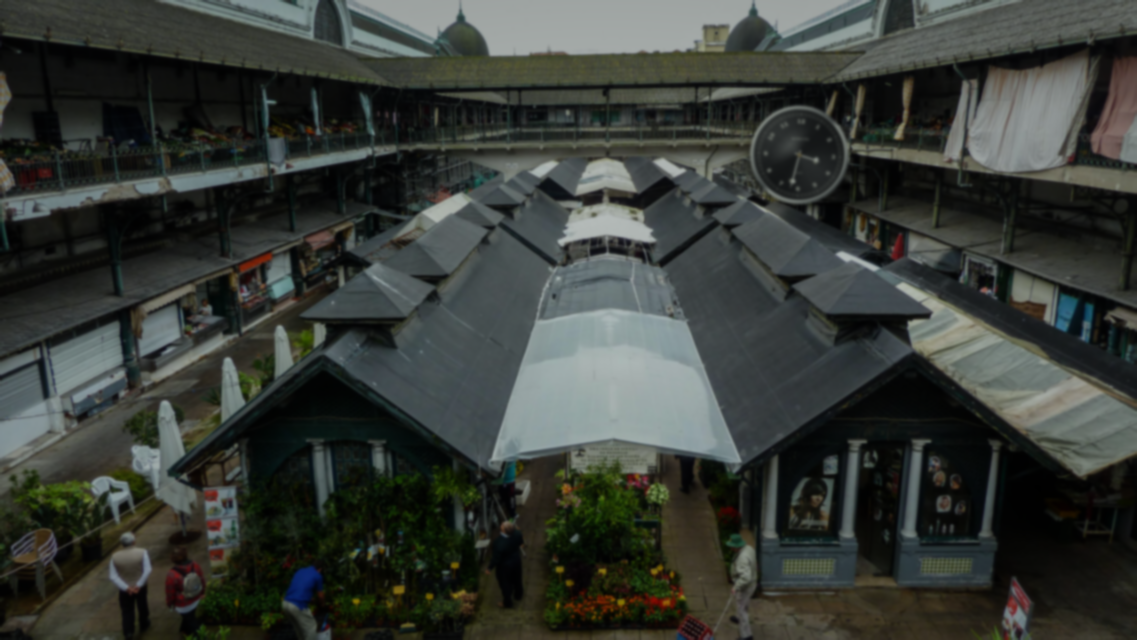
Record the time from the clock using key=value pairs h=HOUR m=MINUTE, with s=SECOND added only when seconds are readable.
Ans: h=3 m=32
